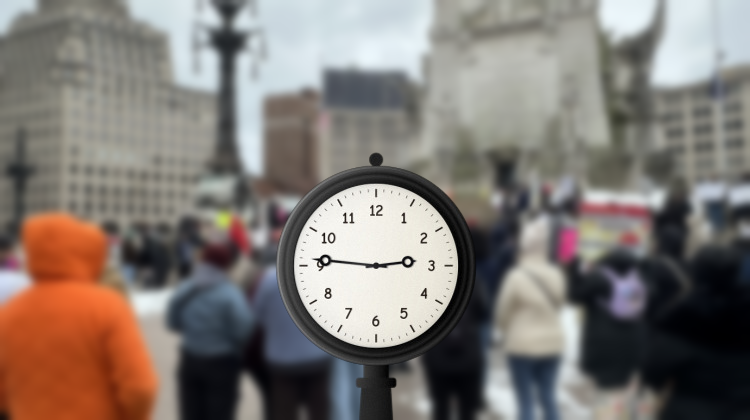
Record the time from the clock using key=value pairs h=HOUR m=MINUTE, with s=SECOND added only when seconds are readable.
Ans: h=2 m=46
